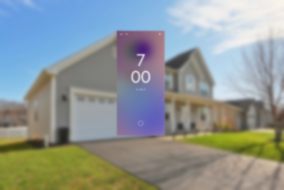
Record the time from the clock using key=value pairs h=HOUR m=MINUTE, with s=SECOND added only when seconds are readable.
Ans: h=7 m=0
